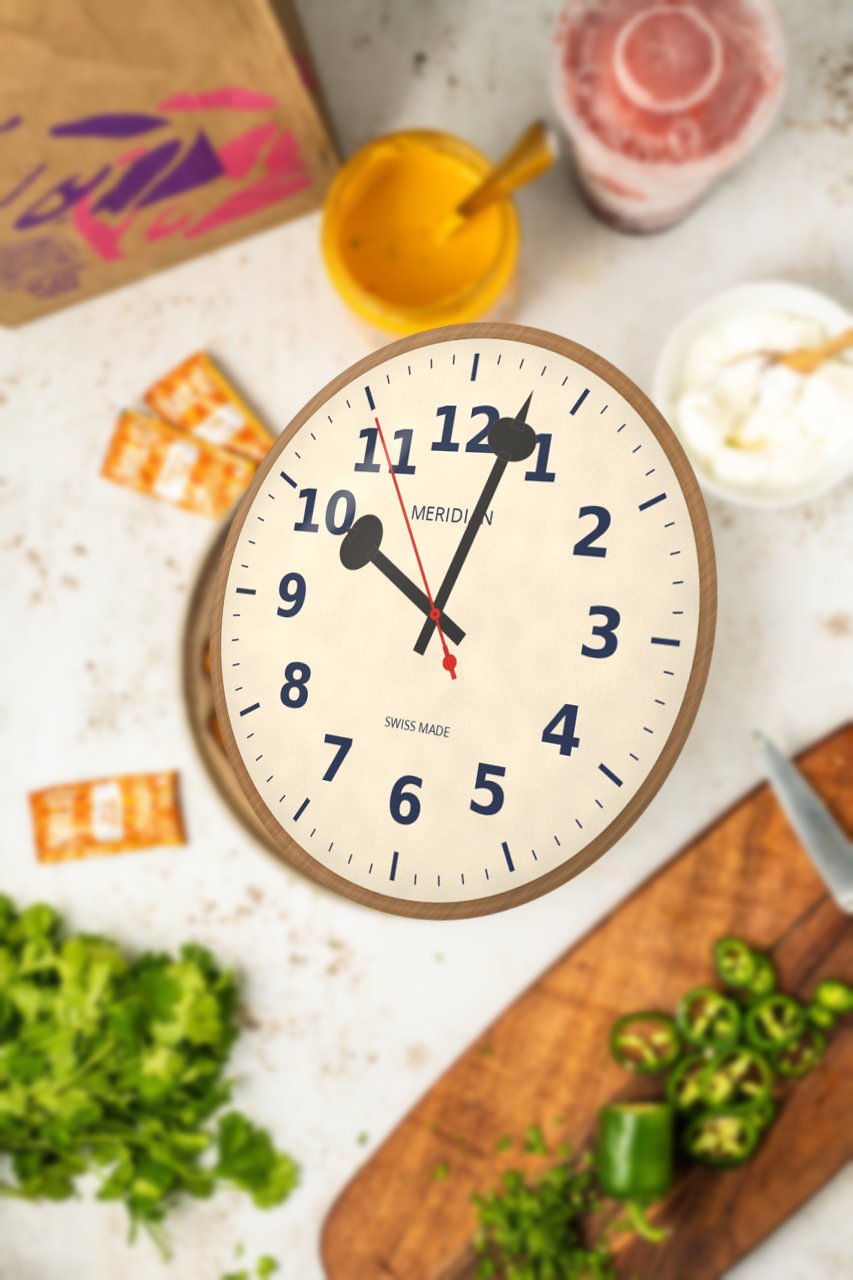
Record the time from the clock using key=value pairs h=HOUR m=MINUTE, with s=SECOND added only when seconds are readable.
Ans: h=10 m=2 s=55
